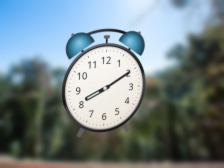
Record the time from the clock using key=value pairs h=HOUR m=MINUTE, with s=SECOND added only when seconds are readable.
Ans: h=8 m=10
